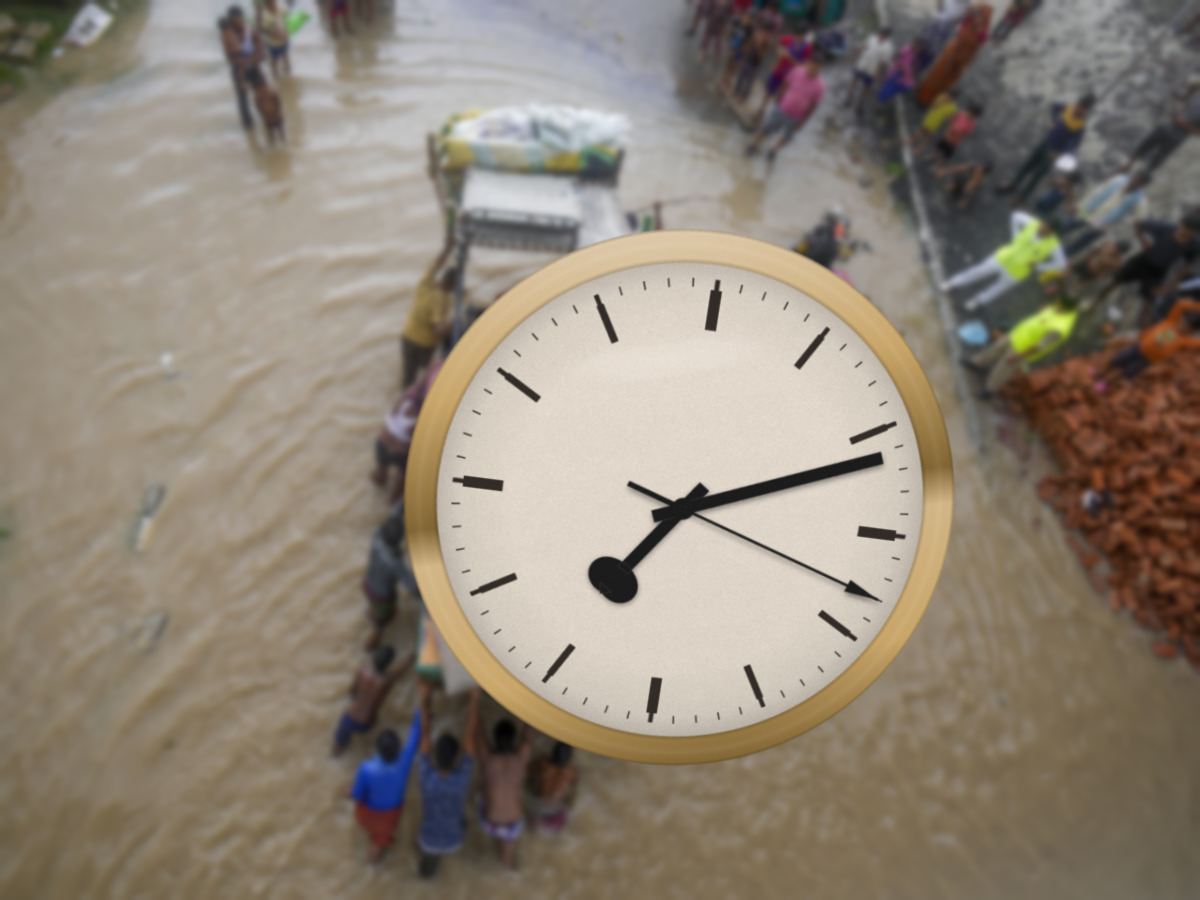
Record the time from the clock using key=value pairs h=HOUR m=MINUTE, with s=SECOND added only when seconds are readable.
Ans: h=7 m=11 s=18
